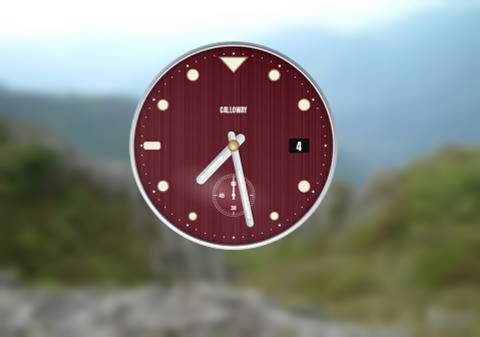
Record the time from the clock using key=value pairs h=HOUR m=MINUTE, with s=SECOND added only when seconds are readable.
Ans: h=7 m=28
